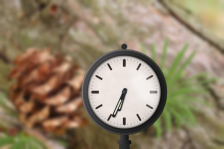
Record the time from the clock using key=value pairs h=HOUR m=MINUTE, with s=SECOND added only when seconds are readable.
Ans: h=6 m=34
